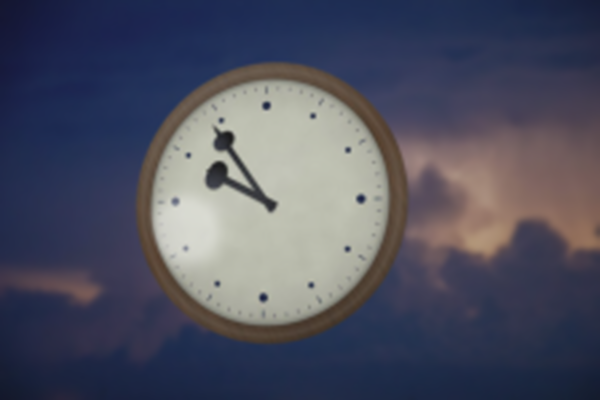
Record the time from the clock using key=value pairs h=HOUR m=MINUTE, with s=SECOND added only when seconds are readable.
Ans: h=9 m=54
